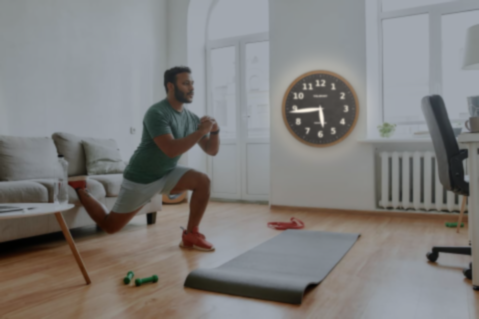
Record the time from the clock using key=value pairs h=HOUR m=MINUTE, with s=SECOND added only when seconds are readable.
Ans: h=5 m=44
